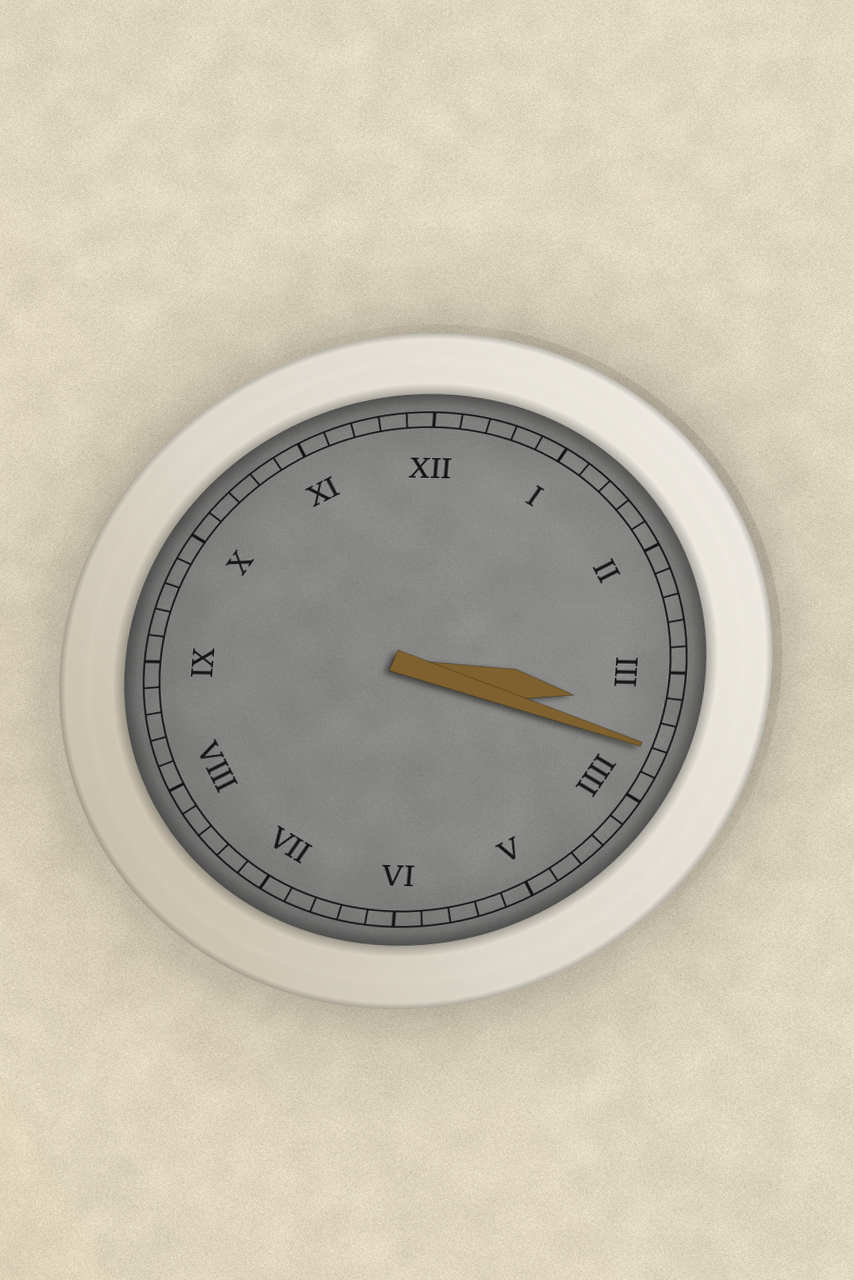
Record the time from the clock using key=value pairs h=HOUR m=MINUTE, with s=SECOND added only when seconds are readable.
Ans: h=3 m=18
